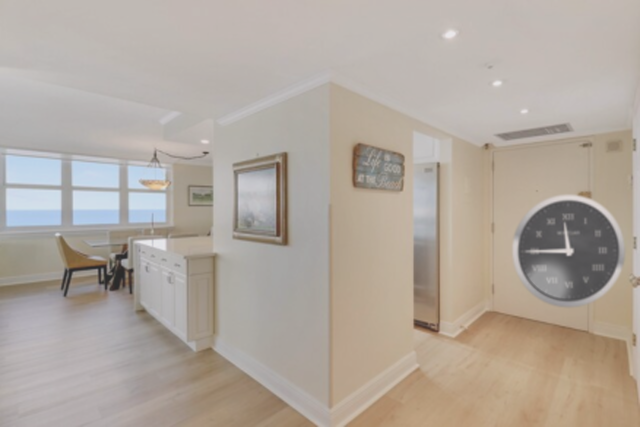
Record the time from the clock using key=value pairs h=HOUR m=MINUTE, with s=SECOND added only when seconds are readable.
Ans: h=11 m=45
